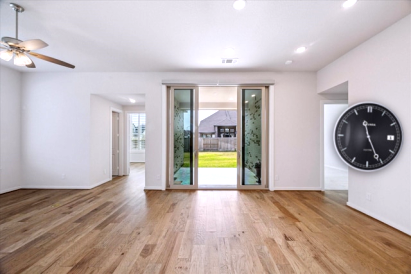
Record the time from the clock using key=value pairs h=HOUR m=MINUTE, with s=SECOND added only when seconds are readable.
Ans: h=11 m=26
